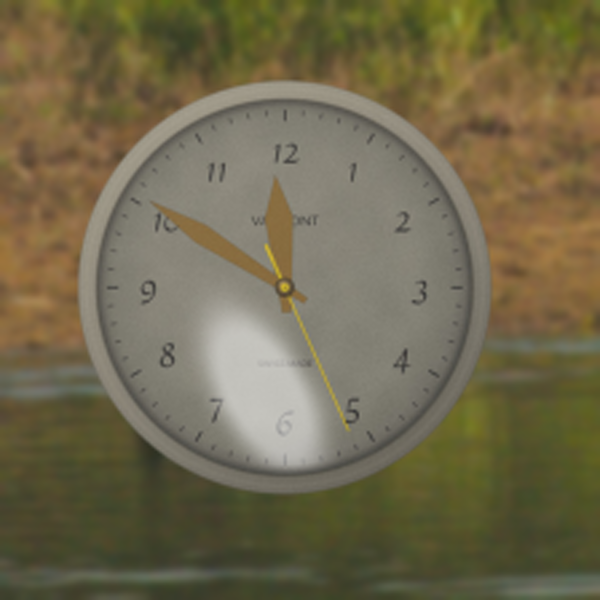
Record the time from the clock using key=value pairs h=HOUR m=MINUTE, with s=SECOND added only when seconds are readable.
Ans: h=11 m=50 s=26
